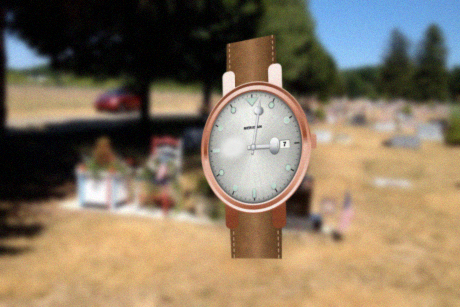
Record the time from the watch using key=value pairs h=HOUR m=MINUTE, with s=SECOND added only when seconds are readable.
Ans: h=3 m=2
